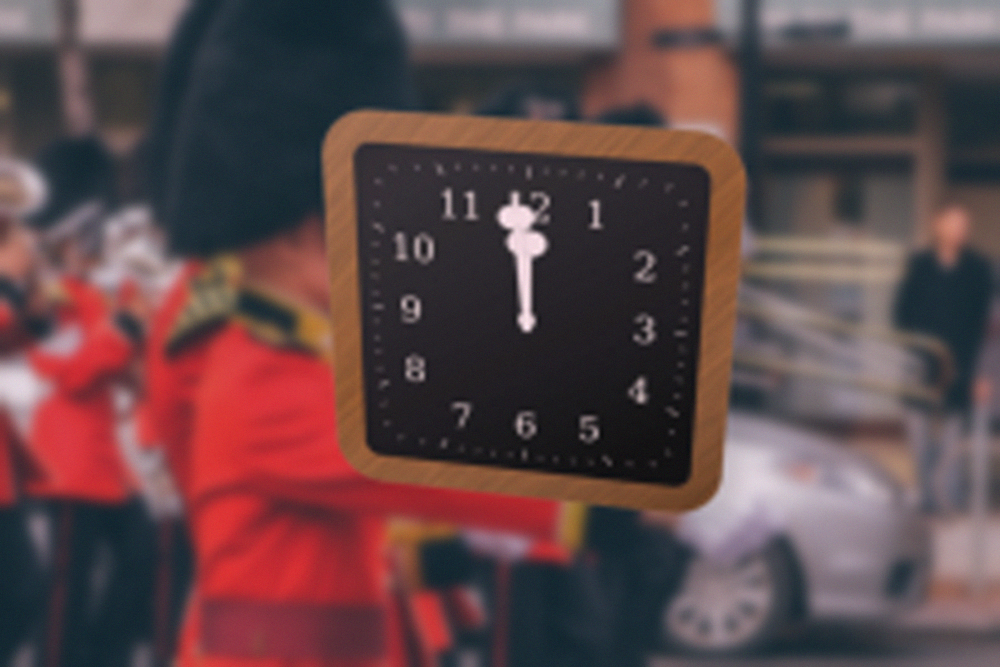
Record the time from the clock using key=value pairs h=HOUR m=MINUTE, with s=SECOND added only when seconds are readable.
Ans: h=11 m=59
